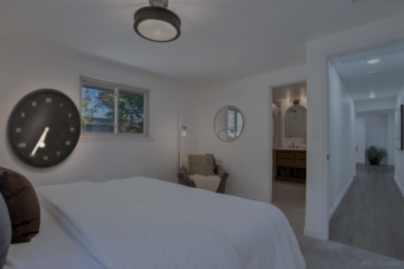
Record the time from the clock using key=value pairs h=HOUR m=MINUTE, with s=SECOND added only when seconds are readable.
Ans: h=6 m=35
